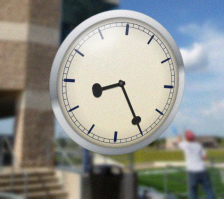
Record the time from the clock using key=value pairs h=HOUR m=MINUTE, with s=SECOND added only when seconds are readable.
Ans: h=8 m=25
